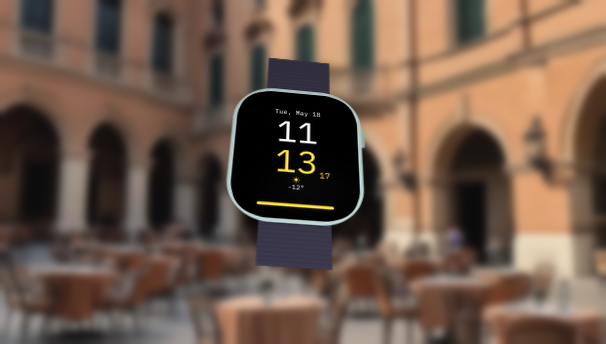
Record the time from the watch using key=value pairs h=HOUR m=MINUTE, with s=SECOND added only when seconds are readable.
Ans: h=11 m=13 s=17
